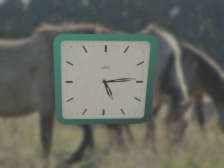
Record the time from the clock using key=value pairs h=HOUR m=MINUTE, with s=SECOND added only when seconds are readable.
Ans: h=5 m=14
